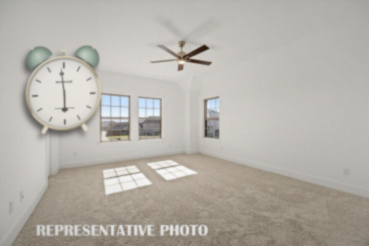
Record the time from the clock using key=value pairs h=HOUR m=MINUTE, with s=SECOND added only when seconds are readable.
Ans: h=5 m=59
